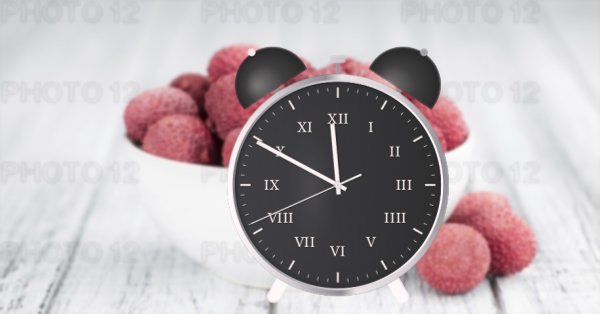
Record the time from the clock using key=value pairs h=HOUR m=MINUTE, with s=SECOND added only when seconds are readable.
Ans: h=11 m=49 s=41
